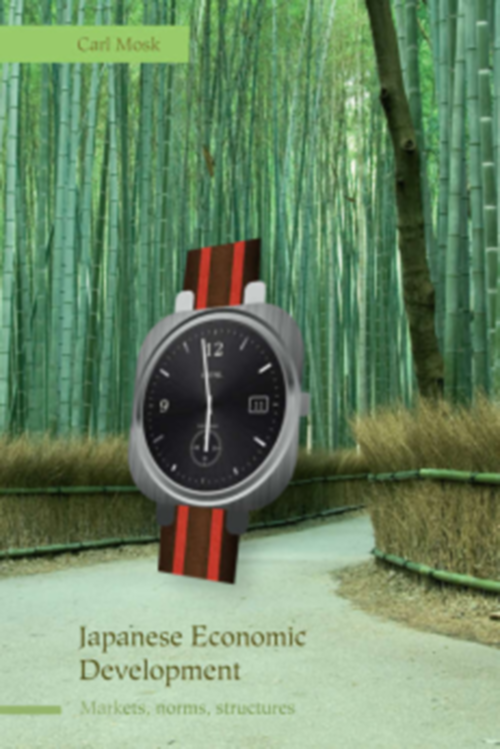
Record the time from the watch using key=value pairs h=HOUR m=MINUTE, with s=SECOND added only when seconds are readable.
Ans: h=5 m=58
